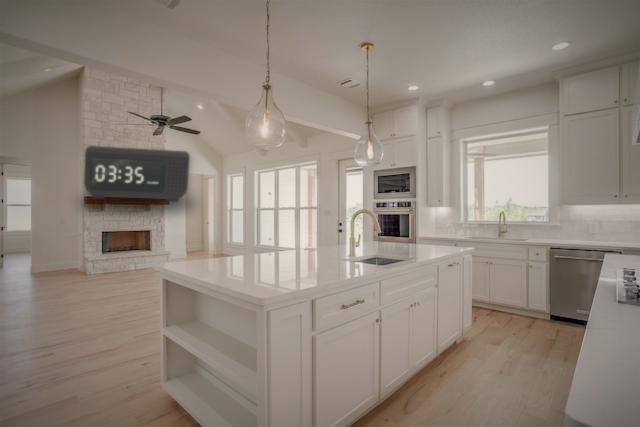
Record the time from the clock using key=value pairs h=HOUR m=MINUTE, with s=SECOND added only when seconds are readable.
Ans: h=3 m=35
